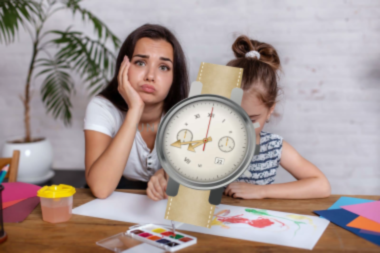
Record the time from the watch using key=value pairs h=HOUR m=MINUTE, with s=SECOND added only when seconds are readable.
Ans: h=7 m=42
